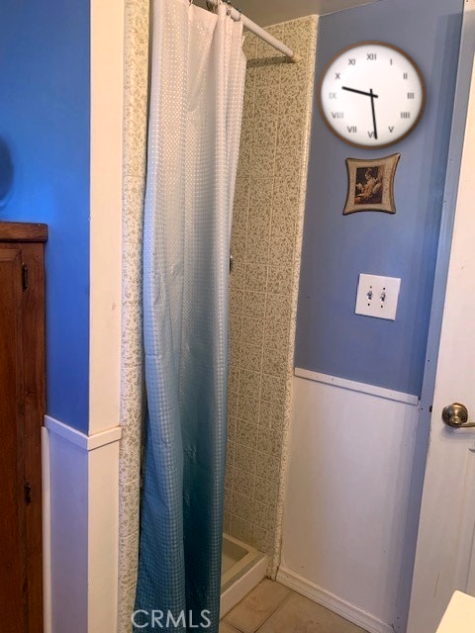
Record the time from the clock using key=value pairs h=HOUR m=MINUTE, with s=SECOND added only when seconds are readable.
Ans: h=9 m=29
